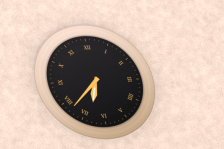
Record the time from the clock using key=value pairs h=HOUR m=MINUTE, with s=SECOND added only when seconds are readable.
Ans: h=6 m=38
